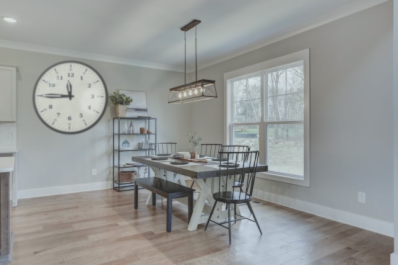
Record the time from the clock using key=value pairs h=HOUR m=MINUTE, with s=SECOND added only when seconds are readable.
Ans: h=11 m=45
